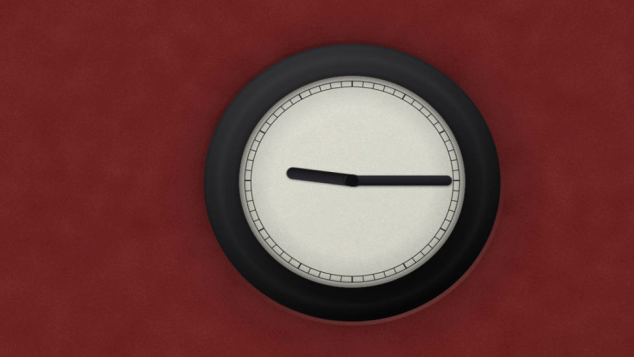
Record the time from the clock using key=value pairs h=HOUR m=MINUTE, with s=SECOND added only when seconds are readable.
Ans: h=9 m=15
